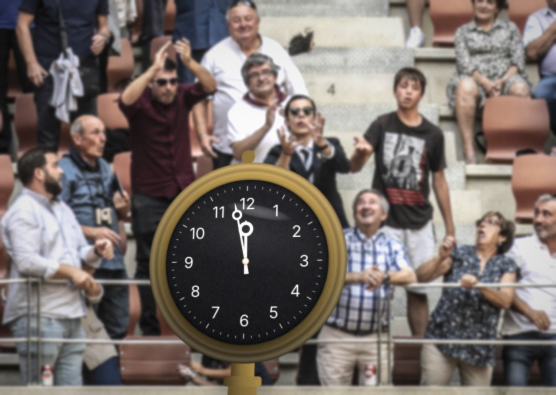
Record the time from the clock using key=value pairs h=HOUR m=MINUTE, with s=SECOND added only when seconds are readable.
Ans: h=11 m=58
